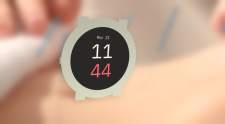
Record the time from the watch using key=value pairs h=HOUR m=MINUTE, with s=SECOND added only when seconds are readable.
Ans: h=11 m=44
